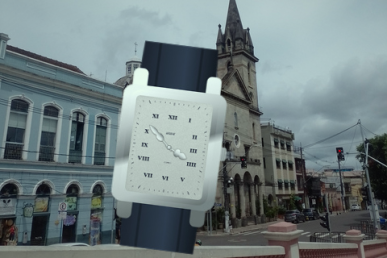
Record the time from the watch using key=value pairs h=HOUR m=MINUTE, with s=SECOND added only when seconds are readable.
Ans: h=3 m=52
